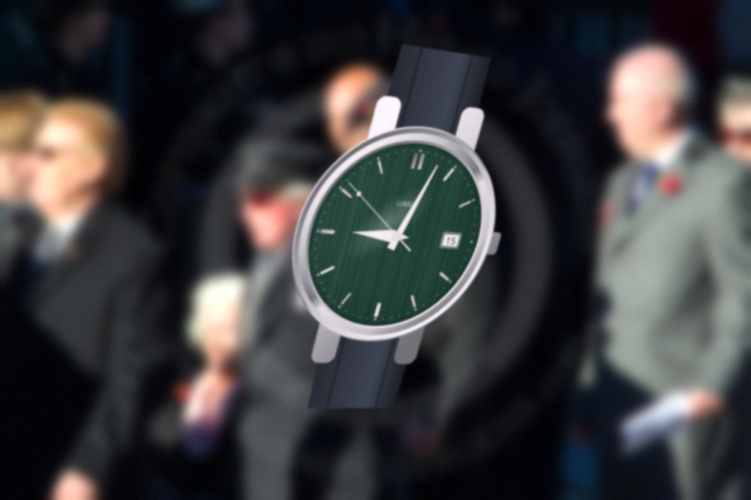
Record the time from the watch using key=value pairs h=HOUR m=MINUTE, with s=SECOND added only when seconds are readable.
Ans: h=9 m=2 s=51
